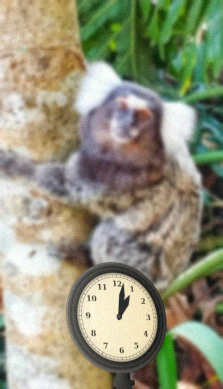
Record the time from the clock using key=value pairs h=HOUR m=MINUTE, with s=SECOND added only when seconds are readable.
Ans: h=1 m=2
